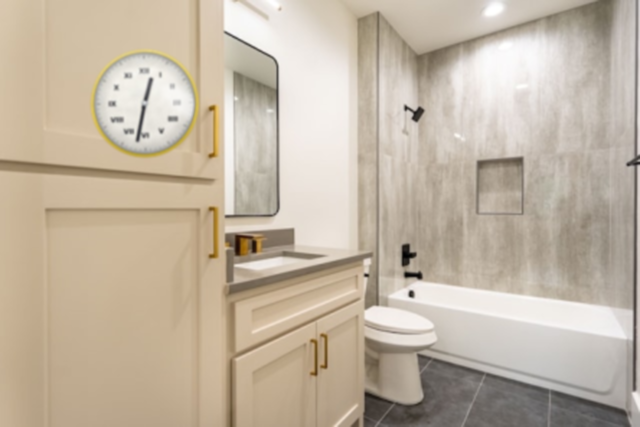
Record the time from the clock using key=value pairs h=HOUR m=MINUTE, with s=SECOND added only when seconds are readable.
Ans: h=12 m=32
